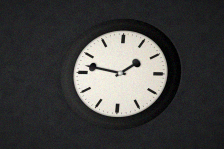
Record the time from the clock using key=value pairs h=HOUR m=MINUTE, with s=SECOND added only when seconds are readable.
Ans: h=1 m=47
